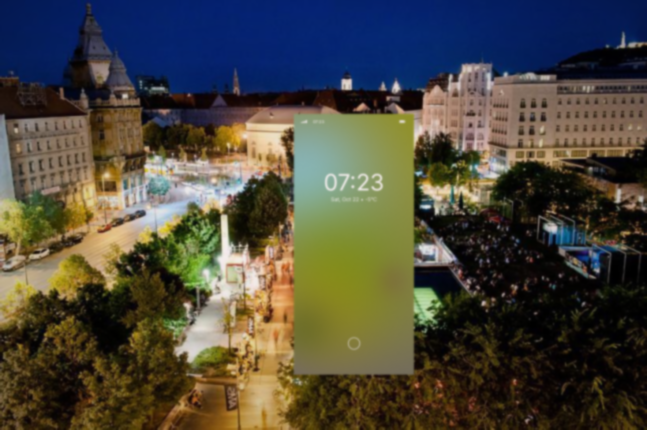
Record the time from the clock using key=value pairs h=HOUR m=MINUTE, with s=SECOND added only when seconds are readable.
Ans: h=7 m=23
